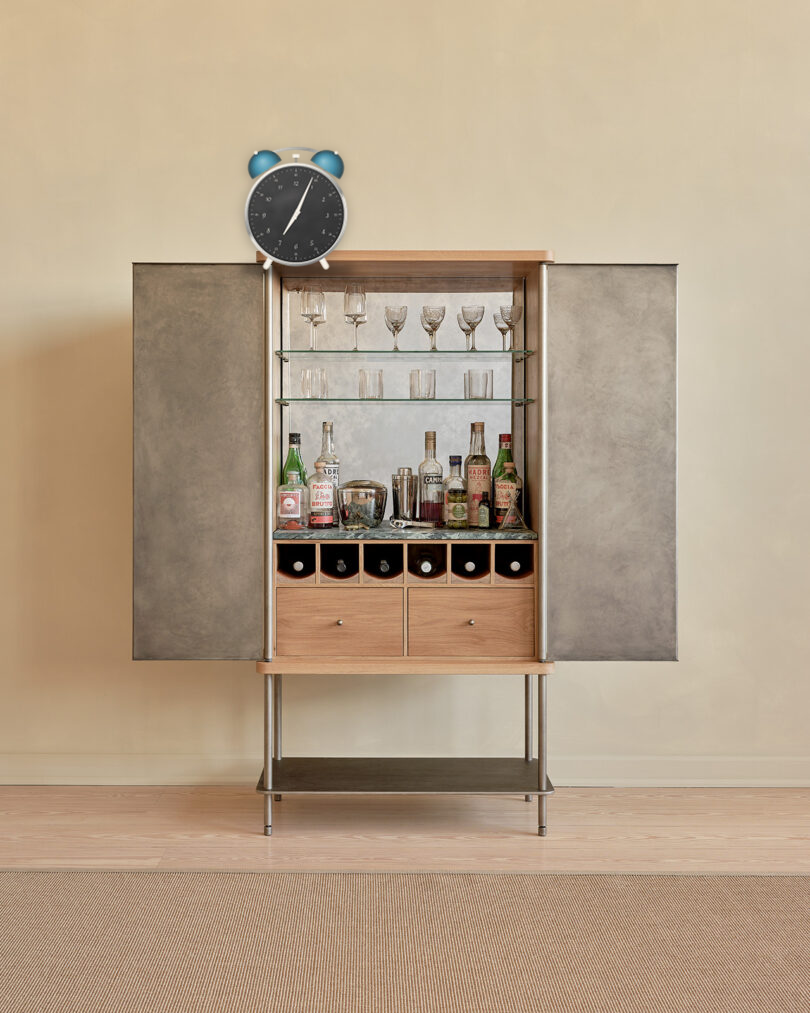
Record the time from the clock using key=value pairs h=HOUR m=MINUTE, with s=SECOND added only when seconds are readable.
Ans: h=7 m=4
